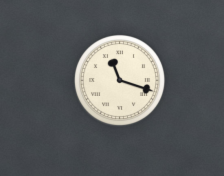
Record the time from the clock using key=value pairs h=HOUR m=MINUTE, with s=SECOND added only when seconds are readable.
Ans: h=11 m=18
